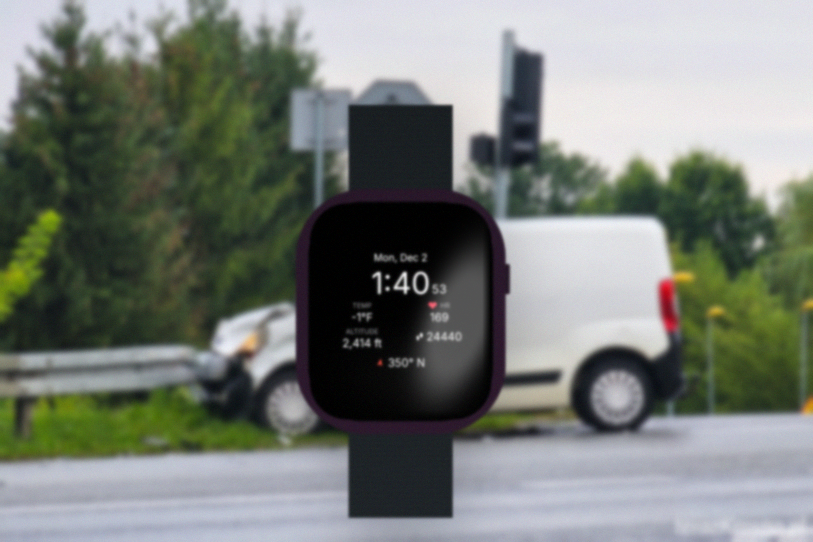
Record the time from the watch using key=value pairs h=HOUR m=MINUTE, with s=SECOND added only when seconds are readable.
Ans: h=1 m=40 s=53
